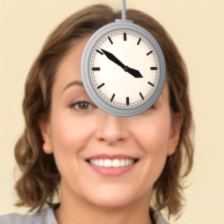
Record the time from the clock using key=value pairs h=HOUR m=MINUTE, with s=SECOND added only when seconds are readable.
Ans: h=3 m=51
